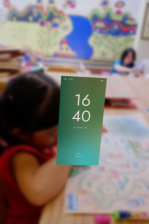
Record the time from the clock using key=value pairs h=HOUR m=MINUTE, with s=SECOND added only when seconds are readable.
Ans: h=16 m=40
